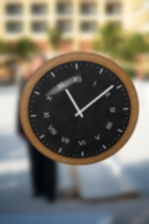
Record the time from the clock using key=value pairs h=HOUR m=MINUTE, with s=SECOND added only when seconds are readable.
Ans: h=11 m=9
